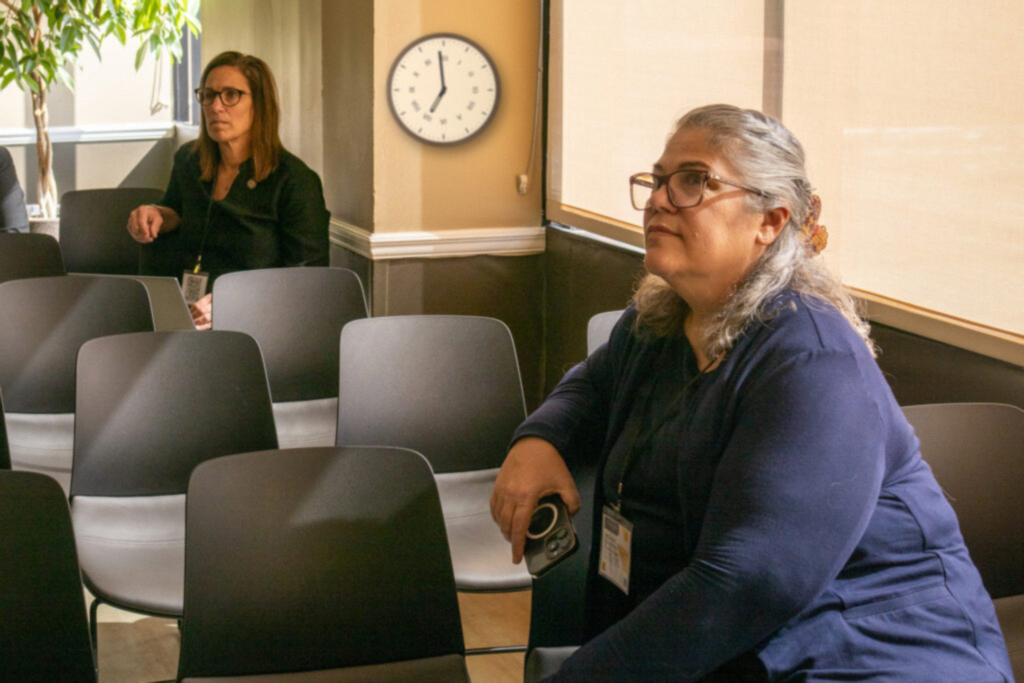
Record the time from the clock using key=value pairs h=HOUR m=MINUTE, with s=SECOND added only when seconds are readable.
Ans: h=6 m=59
